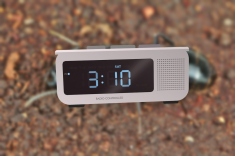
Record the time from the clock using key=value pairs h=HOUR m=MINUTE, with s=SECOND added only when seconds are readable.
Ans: h=3 m=10
